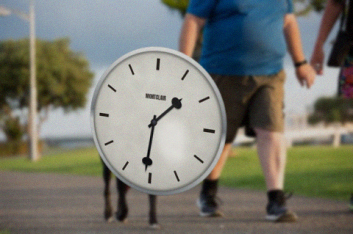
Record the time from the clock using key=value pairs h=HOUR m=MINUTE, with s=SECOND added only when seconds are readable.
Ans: h=1 m=31
